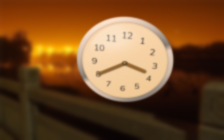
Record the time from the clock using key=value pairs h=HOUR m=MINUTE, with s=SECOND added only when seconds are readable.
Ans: h=3 m=40
